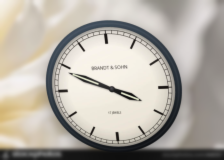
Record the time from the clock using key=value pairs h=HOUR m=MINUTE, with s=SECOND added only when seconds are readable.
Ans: h=3 m=49
